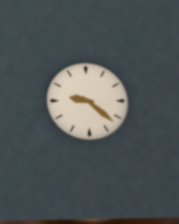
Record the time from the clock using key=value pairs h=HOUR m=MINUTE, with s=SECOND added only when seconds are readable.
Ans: h=9 m=22
